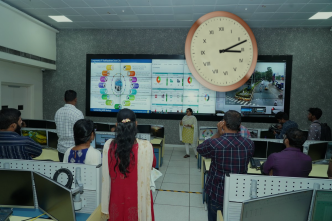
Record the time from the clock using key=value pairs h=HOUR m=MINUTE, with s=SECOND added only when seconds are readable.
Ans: h=3 m=12
